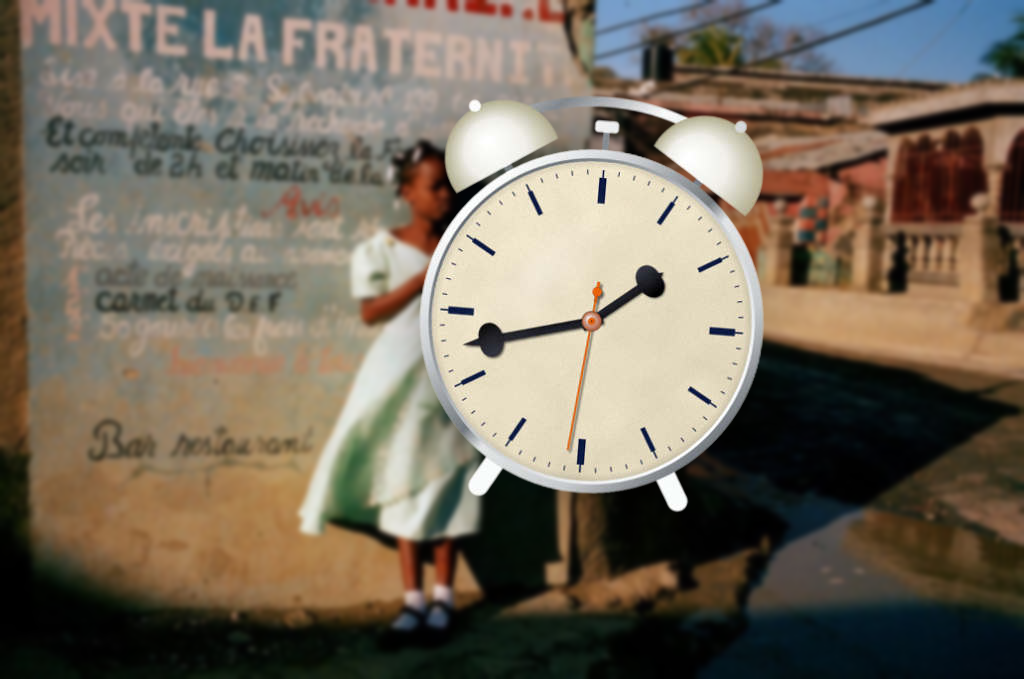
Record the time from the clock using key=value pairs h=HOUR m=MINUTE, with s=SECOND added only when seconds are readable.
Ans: h=1 m=42 s=31
